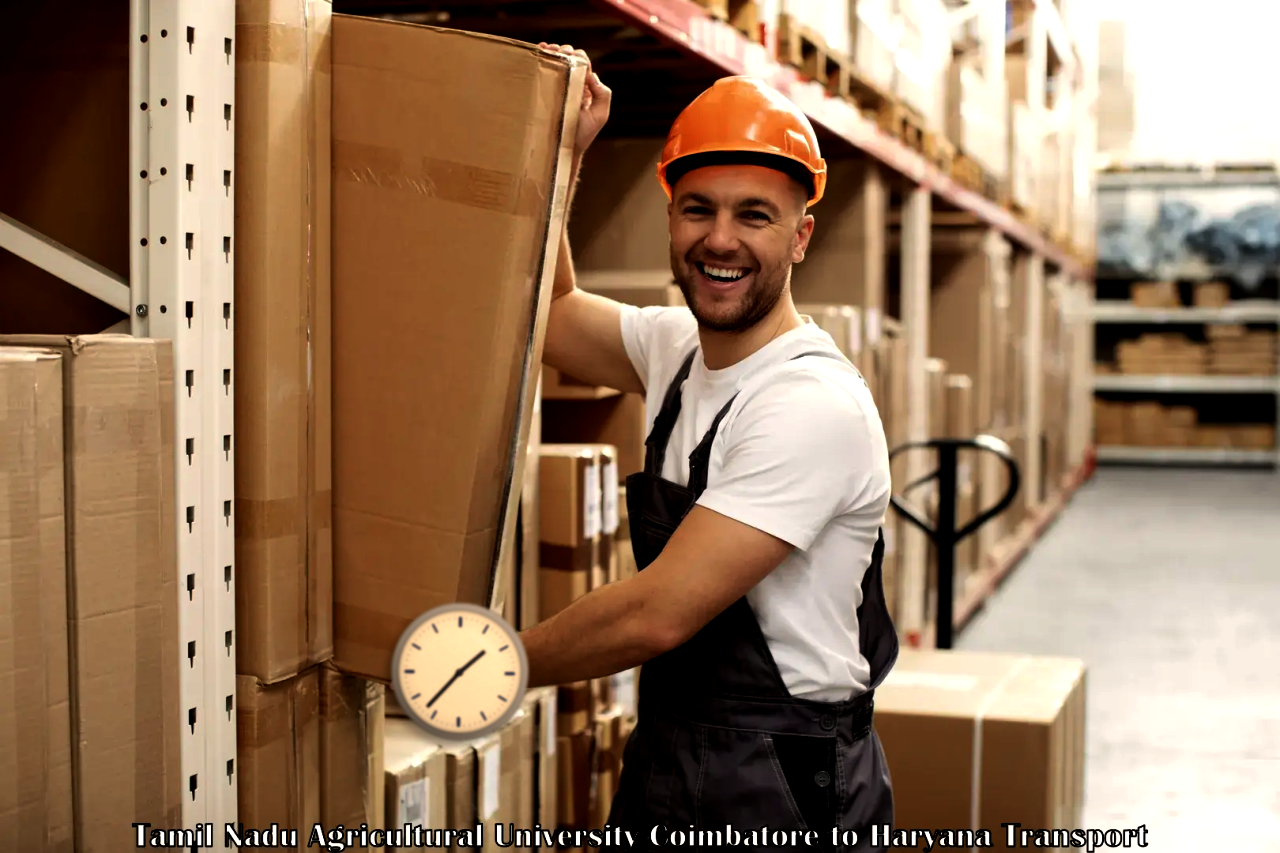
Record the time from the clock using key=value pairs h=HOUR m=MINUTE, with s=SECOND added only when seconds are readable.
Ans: h=1 m=37
